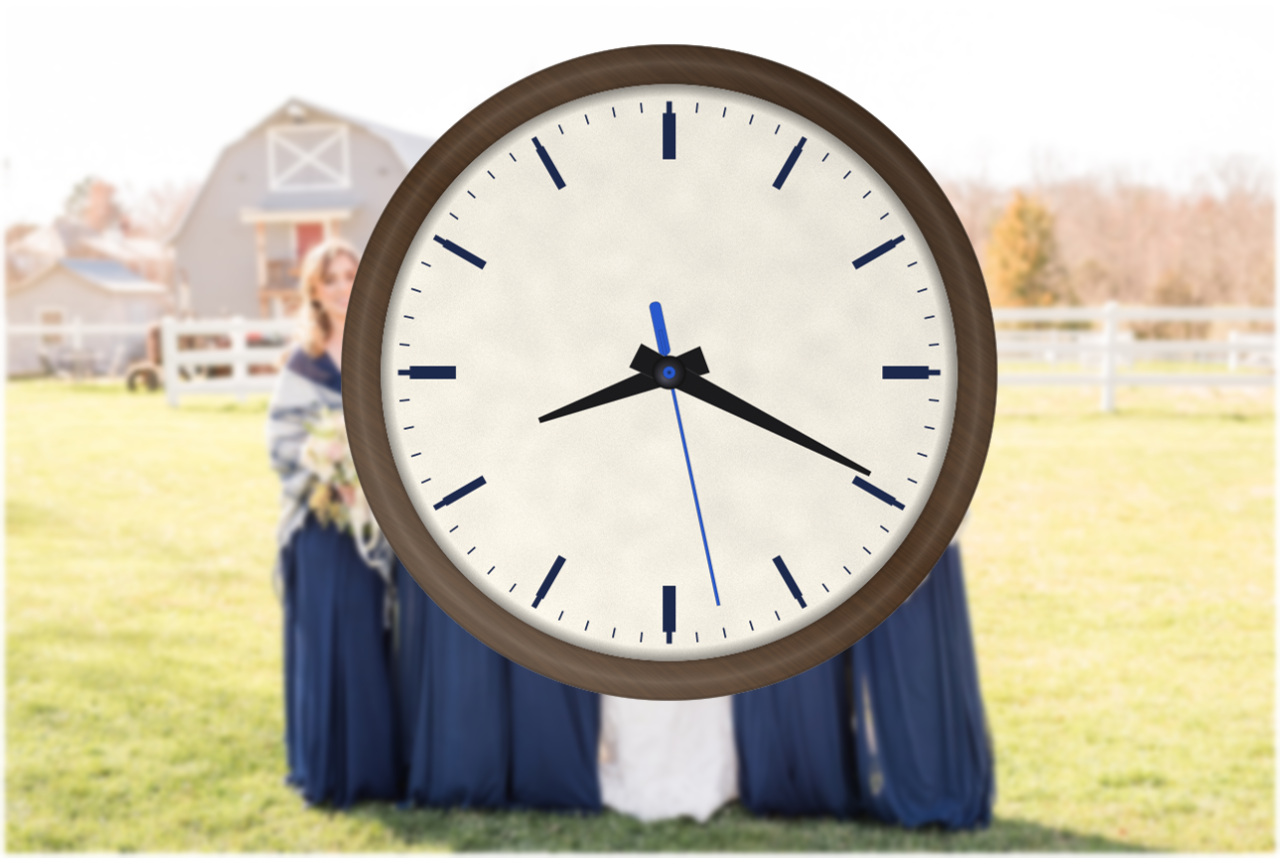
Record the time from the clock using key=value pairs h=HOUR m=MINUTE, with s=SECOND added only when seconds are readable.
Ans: h=8 m=19 s=28
